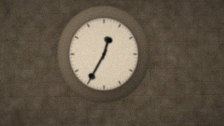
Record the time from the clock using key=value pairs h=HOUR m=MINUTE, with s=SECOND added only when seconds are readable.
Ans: h=12 m=35
